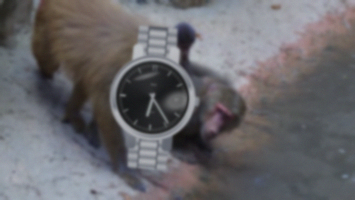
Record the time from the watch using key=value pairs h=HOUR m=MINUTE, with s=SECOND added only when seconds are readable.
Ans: h=6 m=24
